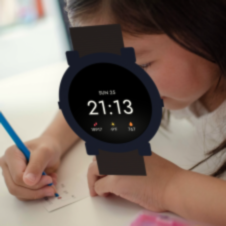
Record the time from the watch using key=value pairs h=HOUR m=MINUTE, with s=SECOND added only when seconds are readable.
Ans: h=21 m=13
